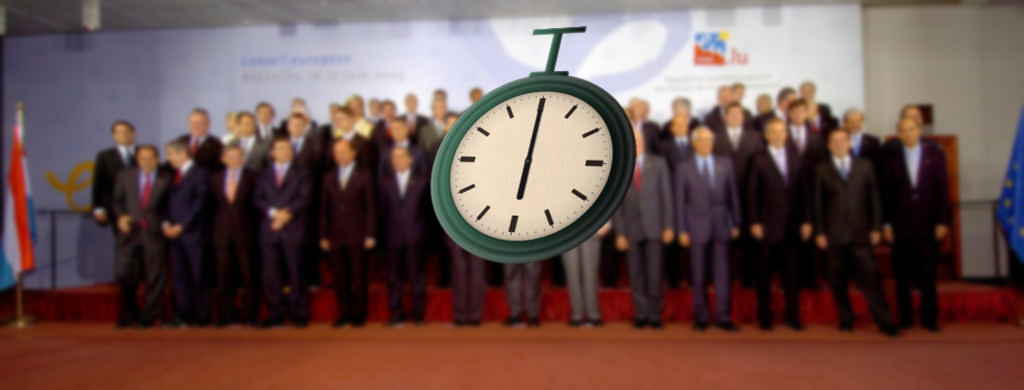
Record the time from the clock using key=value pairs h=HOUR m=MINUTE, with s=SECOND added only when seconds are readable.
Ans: h=6 m=0
